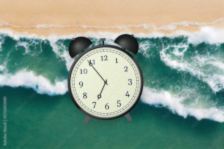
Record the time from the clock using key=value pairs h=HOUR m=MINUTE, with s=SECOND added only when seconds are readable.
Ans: h=6 m=54
